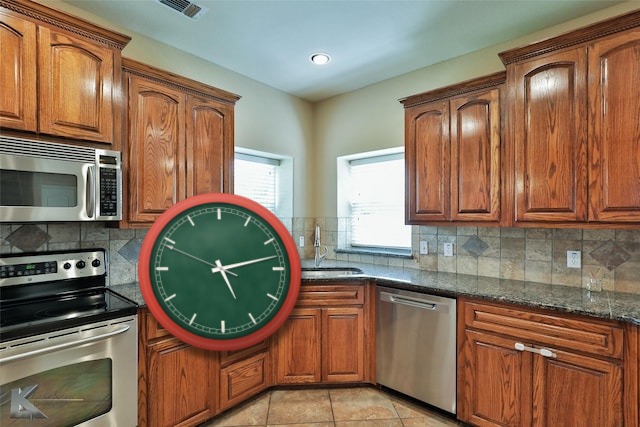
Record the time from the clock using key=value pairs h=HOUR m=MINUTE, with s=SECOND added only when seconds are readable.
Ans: h=5 m=12 s=49
